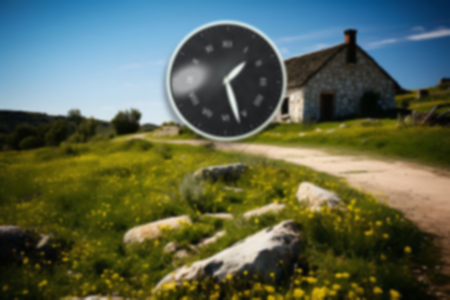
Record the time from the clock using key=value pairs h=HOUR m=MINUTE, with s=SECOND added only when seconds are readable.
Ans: h=1 m=27
